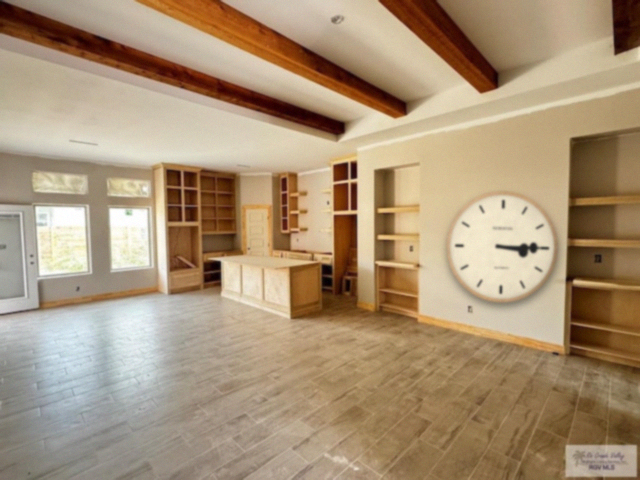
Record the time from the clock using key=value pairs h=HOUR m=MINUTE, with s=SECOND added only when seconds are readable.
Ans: h=3 m=15
